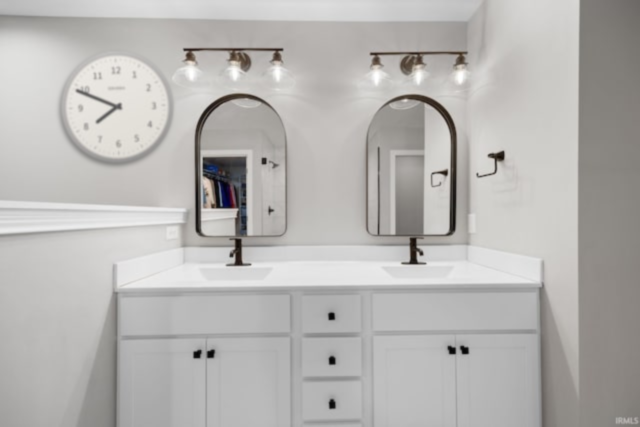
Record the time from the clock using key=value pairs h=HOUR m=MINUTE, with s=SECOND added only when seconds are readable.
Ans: h=7 m=49
